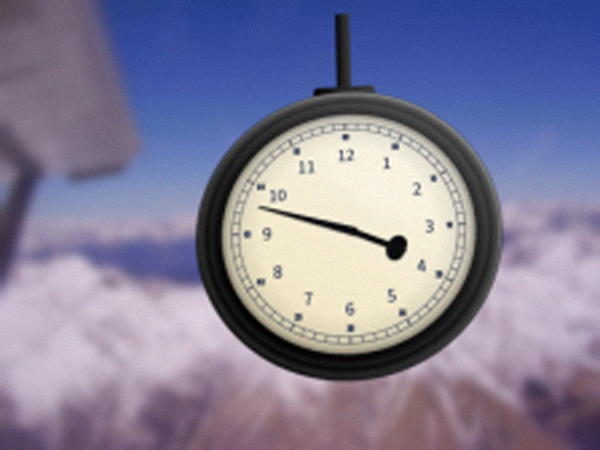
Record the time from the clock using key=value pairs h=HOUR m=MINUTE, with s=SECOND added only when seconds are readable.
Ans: h=3 m=48
